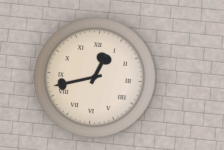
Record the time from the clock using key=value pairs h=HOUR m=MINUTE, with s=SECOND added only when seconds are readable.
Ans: h=12 m=42
